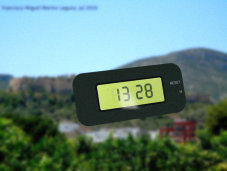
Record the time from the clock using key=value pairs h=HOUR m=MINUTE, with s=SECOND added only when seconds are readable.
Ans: h=13 m=28
